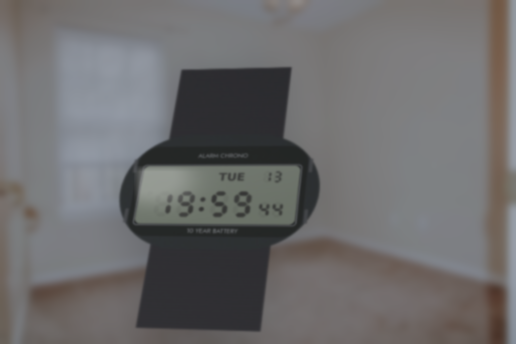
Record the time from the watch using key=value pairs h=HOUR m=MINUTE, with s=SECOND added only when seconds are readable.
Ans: h=19 m=59 s=44
